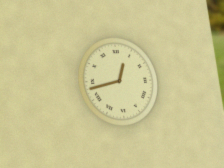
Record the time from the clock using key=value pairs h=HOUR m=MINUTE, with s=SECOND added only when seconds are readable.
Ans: h=12 m=43
